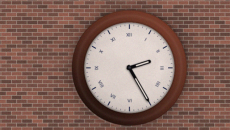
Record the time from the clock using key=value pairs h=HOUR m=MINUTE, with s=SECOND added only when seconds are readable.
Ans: h=2 m=25
